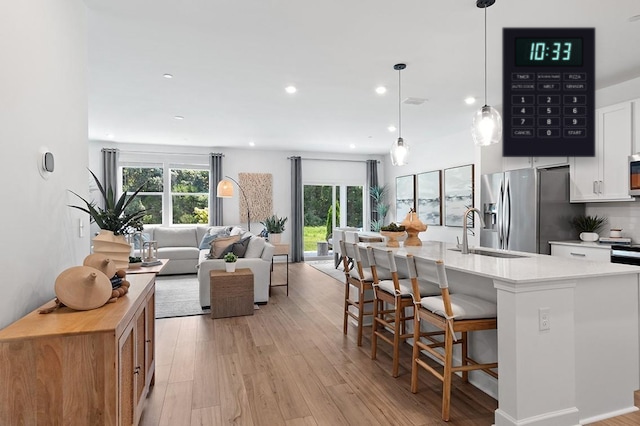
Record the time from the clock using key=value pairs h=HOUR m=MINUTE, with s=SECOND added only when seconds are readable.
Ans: h=10 m=33
